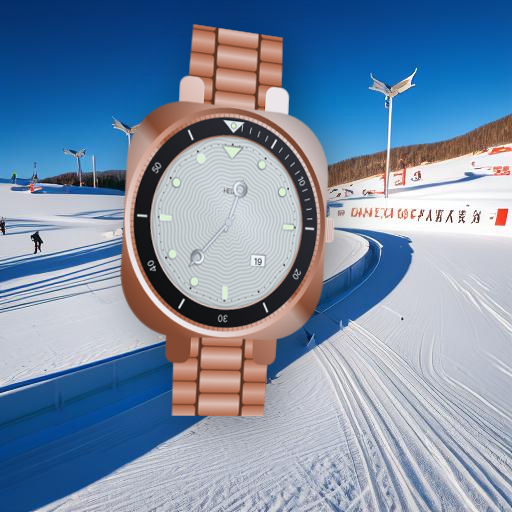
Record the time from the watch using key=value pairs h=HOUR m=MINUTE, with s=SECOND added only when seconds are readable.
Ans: h=12 m=37
